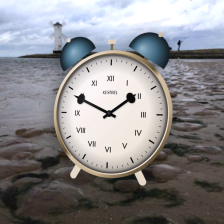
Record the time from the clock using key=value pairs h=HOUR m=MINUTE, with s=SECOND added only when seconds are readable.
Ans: h=1 m=49
